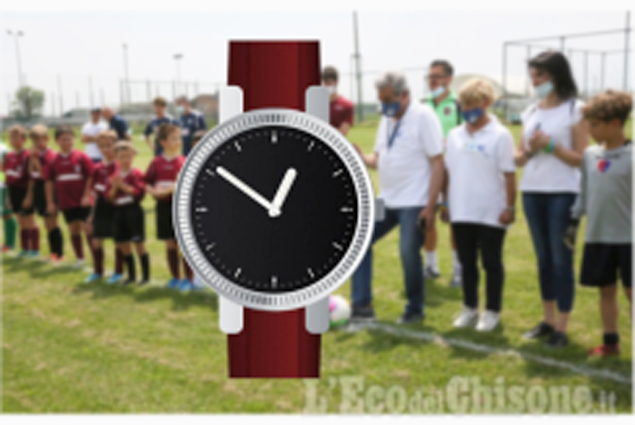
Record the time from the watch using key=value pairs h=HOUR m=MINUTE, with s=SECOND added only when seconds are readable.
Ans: h=12 m=51
